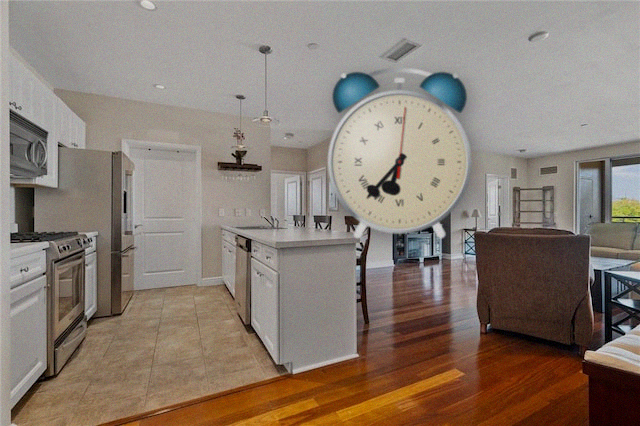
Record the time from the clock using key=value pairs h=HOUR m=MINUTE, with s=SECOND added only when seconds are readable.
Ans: h=6 m=37 s=1
